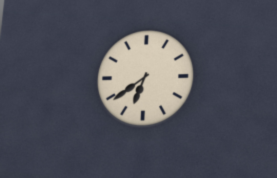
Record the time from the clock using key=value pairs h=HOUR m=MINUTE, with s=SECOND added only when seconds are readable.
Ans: h=6 m=39
